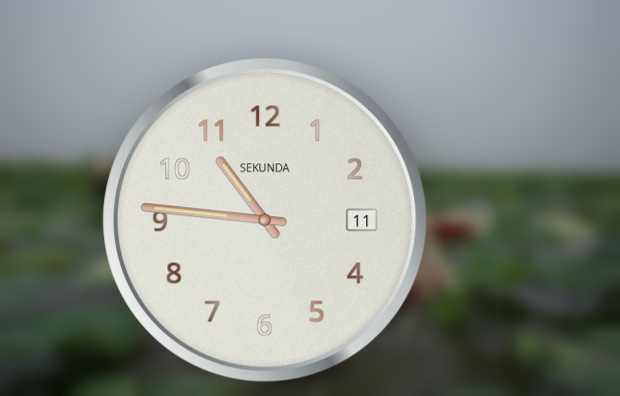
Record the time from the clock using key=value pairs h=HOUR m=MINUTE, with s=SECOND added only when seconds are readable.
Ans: h=10 m=46
